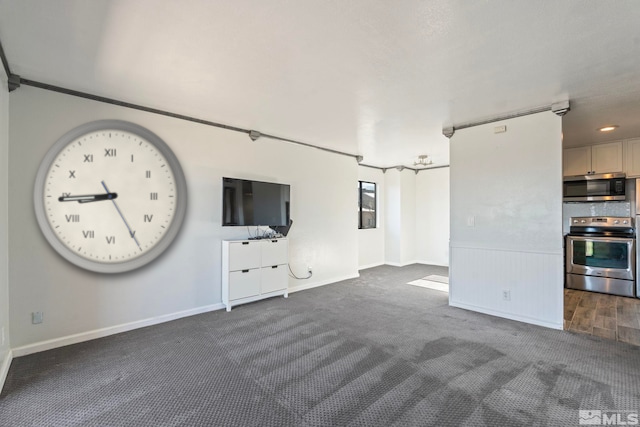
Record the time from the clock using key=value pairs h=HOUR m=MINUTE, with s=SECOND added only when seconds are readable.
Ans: h=8 m=44 s=25
